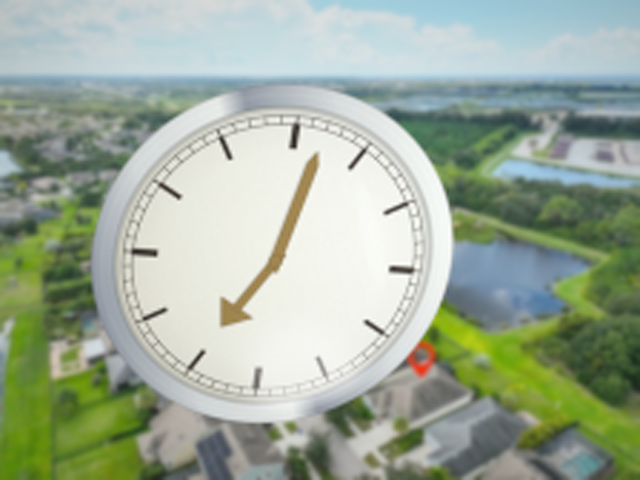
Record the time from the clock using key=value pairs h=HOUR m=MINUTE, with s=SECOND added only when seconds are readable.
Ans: h=7 m=2
